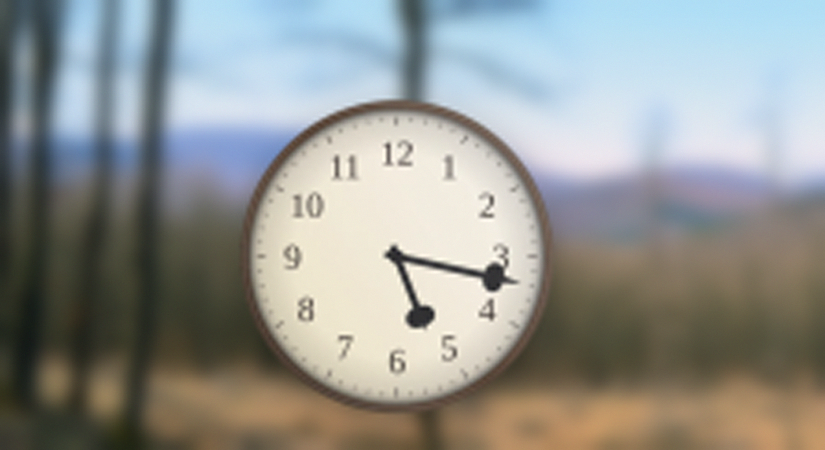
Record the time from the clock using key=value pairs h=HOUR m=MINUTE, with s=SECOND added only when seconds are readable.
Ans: h=5 m=17
